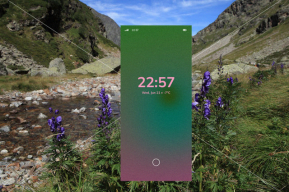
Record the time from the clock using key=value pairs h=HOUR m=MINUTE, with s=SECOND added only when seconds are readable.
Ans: h=22 m=57
